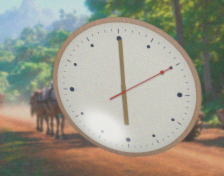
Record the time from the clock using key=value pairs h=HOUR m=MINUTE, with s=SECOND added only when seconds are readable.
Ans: h=6 m=0 s=10
